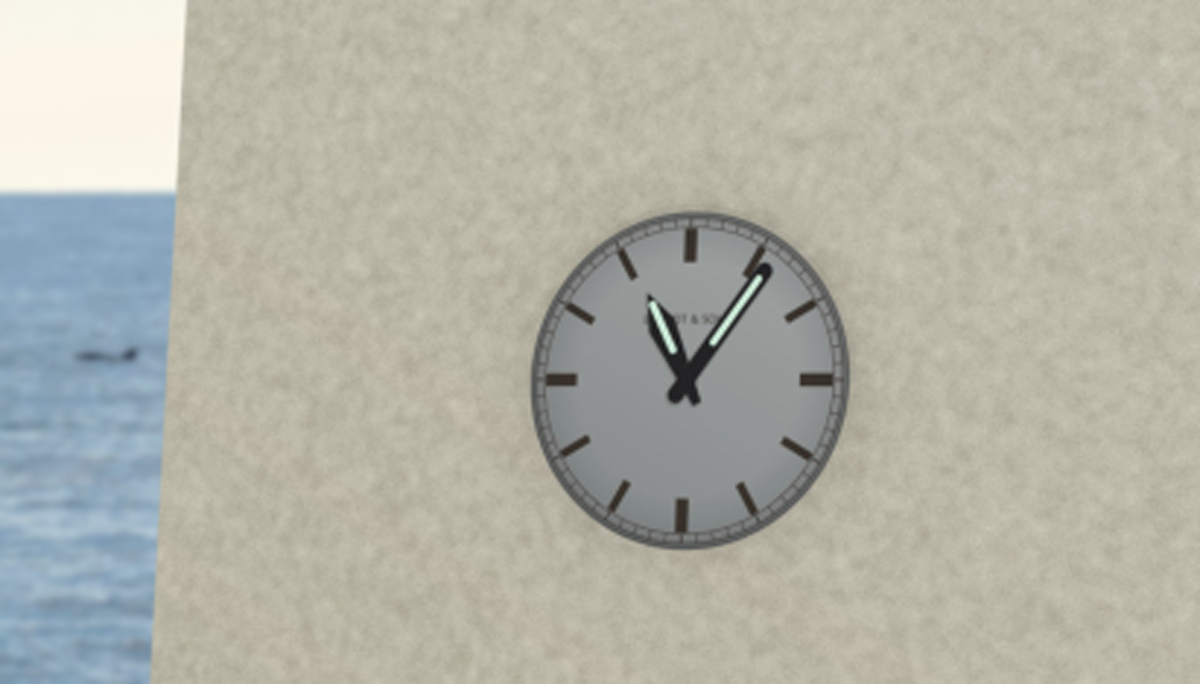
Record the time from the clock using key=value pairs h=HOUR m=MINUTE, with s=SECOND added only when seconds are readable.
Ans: h=11 m=6
